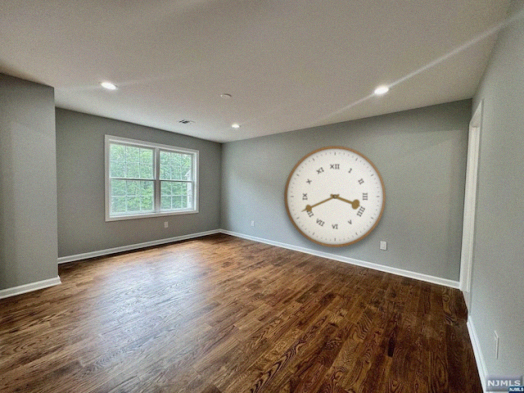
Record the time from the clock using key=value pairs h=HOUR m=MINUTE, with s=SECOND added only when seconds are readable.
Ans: h=3 m=41
